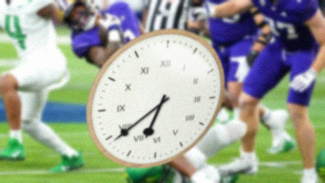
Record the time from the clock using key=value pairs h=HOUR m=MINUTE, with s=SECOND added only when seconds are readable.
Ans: h=6 m=39
